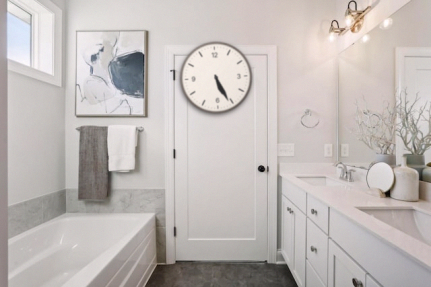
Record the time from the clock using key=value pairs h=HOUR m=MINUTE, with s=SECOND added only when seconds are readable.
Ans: h=5 m=26
